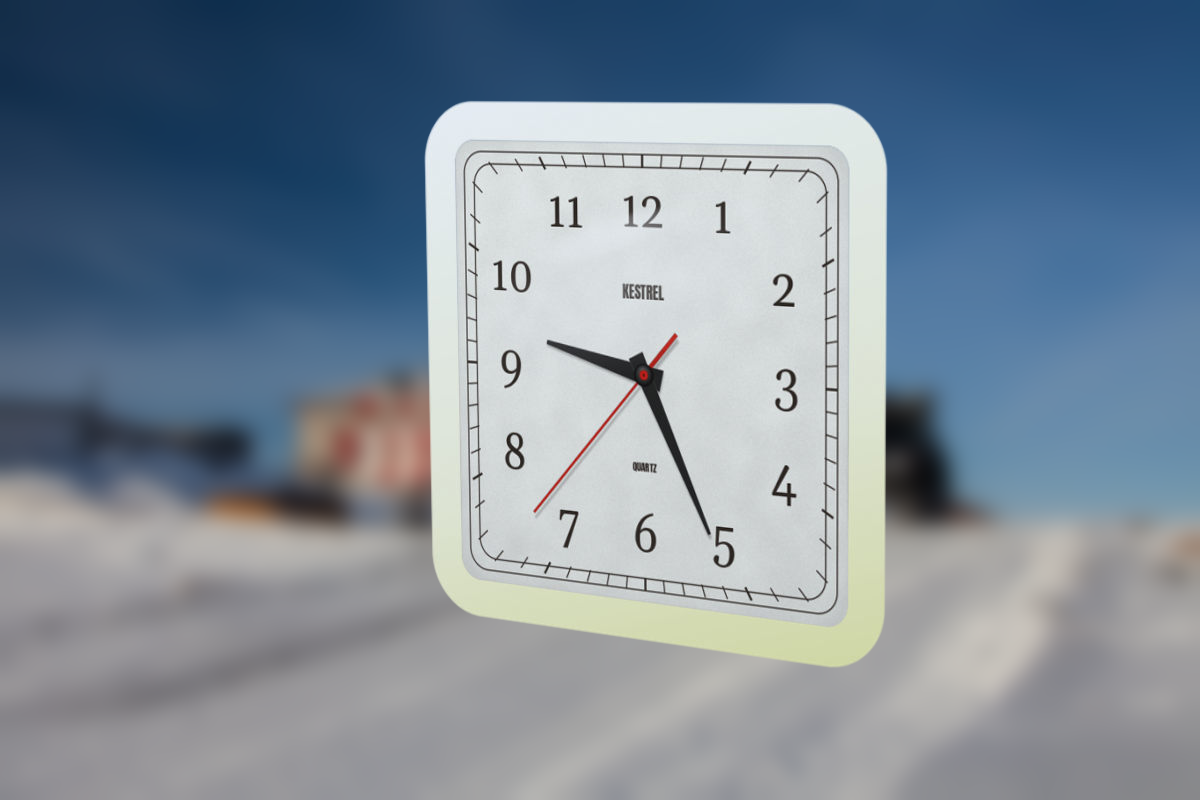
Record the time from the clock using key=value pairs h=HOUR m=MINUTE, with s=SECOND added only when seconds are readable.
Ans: h=9 m=25 s=37
